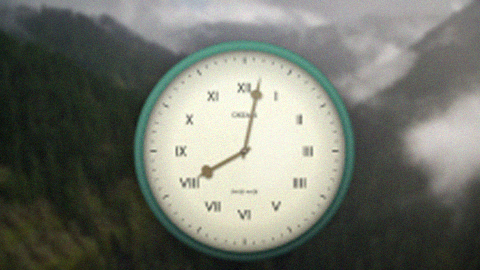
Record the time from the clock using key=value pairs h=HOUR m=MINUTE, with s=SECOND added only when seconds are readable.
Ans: h=8 m=2
